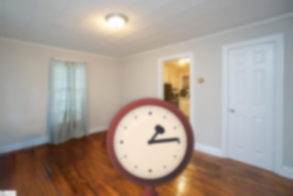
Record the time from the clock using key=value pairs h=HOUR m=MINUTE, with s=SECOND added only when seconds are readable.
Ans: h=1 m=14
